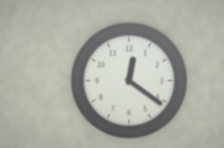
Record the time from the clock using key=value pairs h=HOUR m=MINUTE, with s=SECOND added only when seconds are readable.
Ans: h=12 m=21
